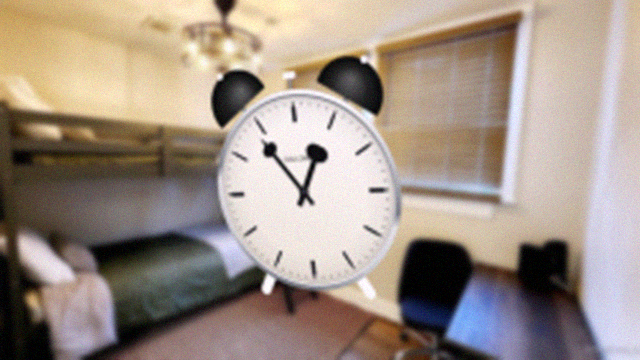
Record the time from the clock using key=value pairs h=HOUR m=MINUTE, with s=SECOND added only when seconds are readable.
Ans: h=12 m=54
